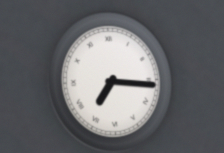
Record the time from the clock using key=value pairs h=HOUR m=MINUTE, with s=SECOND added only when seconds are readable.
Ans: h=7 m=16
